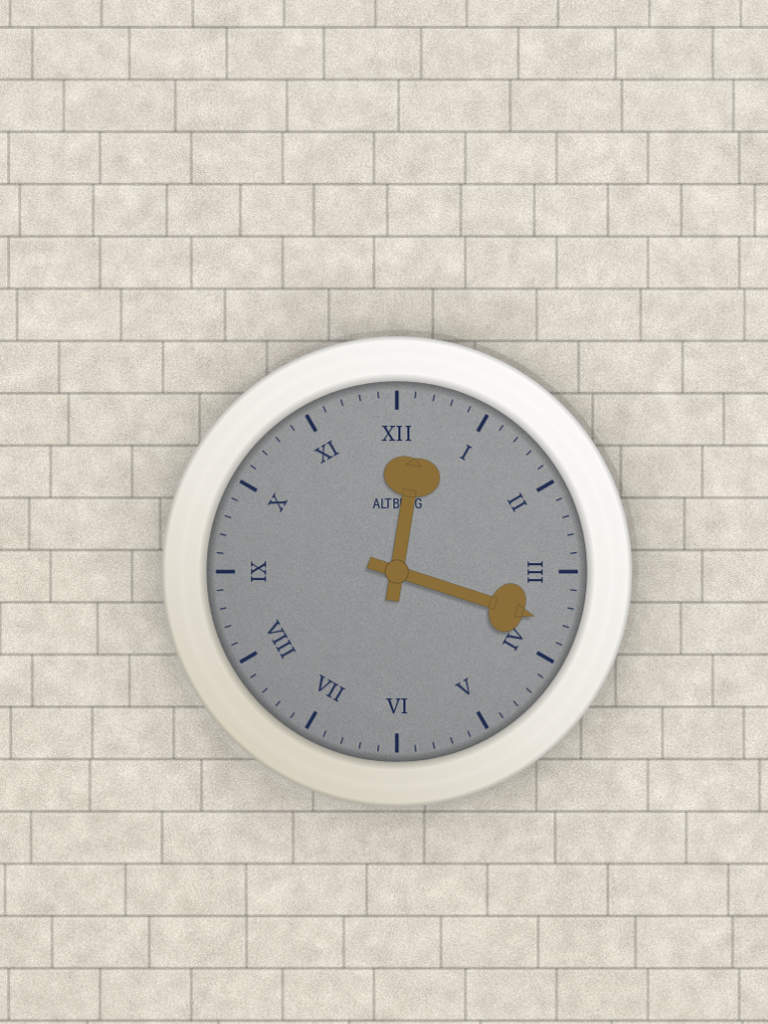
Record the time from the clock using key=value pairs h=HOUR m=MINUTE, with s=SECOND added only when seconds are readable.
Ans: h=12 m=18
